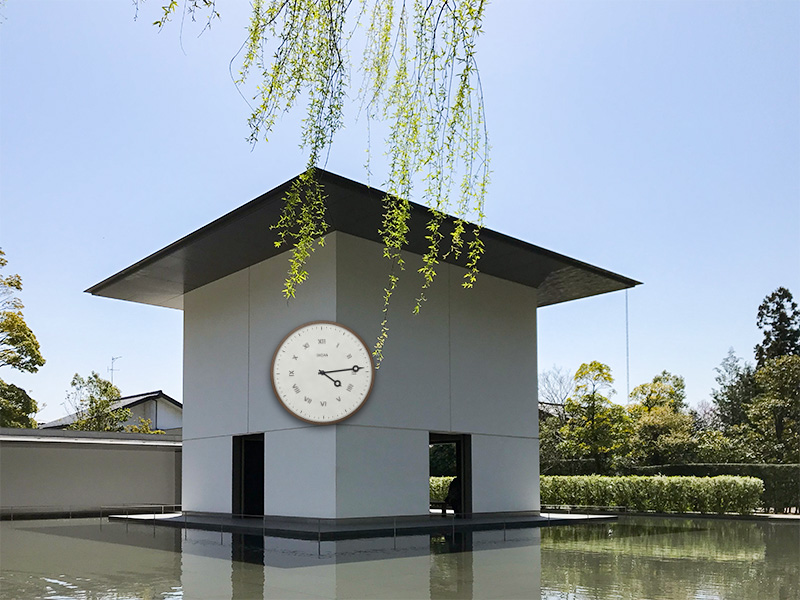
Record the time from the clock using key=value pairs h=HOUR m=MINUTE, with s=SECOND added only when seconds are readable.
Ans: h=4 m=14
